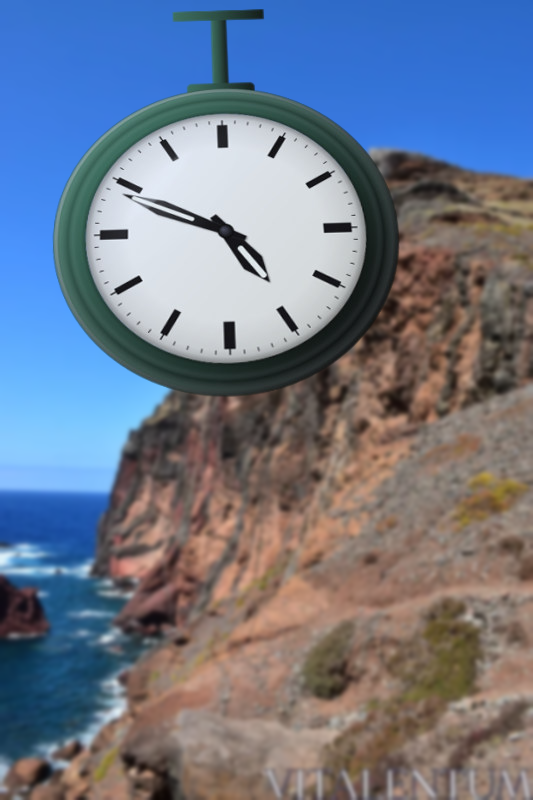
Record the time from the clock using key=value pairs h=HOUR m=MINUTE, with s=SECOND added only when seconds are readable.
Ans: h=4 m=49
